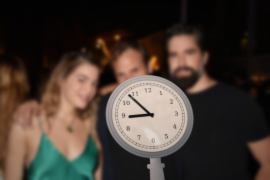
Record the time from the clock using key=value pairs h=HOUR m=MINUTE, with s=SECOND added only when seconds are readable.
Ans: h=8 m=53
